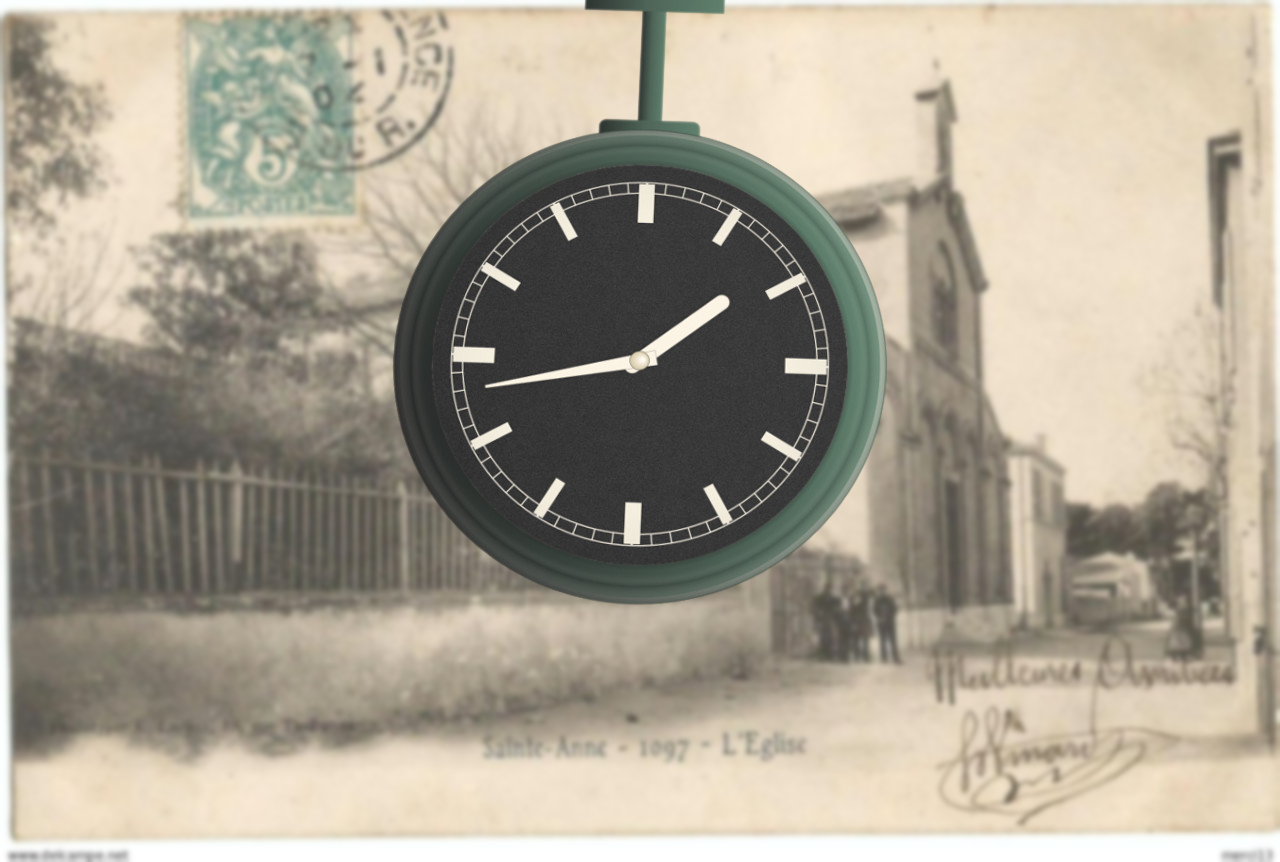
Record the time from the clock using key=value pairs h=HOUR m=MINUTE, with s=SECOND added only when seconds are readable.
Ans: h=1 m=43
